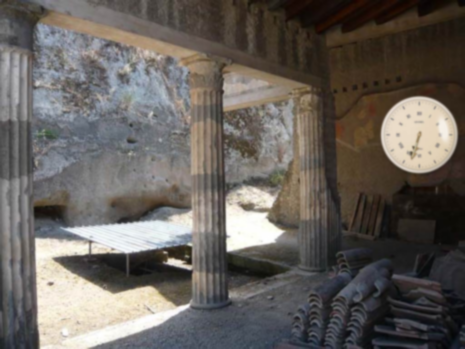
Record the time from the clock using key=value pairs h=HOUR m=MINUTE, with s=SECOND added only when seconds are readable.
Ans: h=6 m=33
